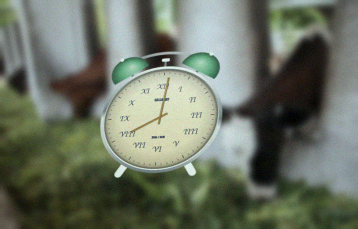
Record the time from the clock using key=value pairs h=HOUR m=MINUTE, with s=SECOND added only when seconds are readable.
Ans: h=8 m=1
